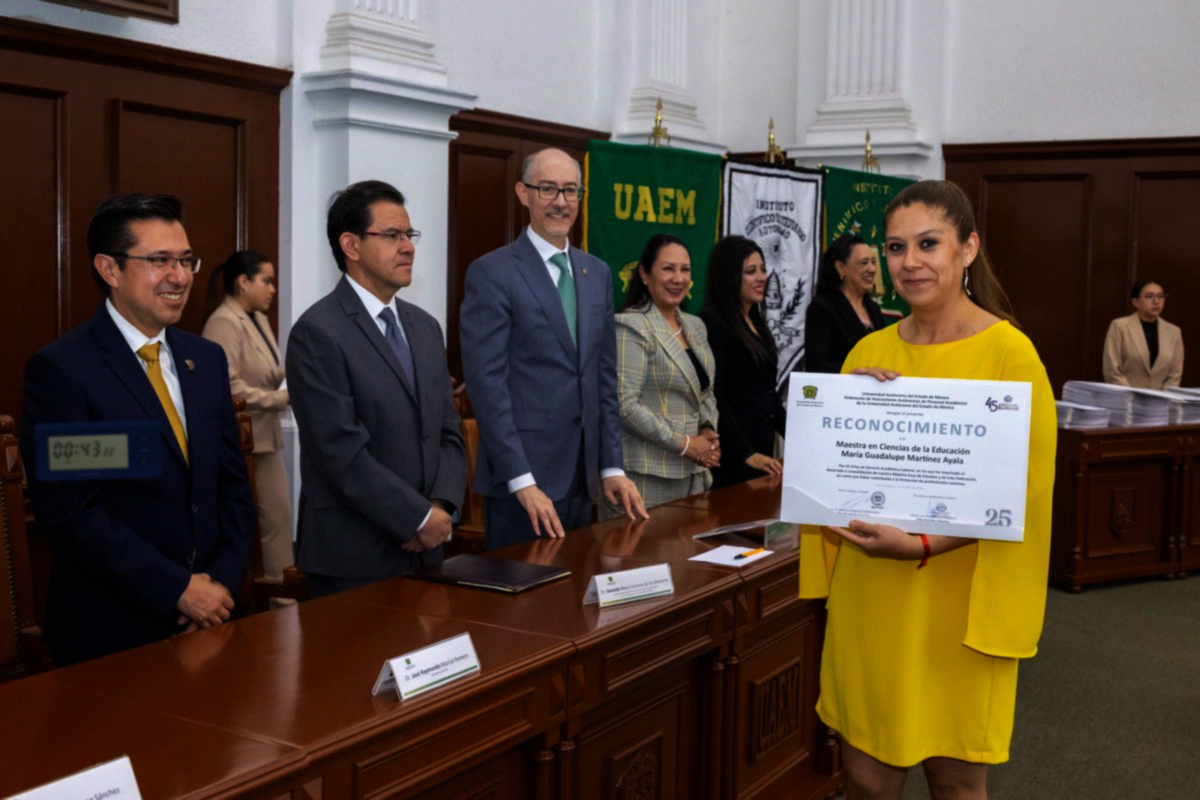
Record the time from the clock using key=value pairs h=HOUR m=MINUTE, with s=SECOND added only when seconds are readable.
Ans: h=0 m=43
